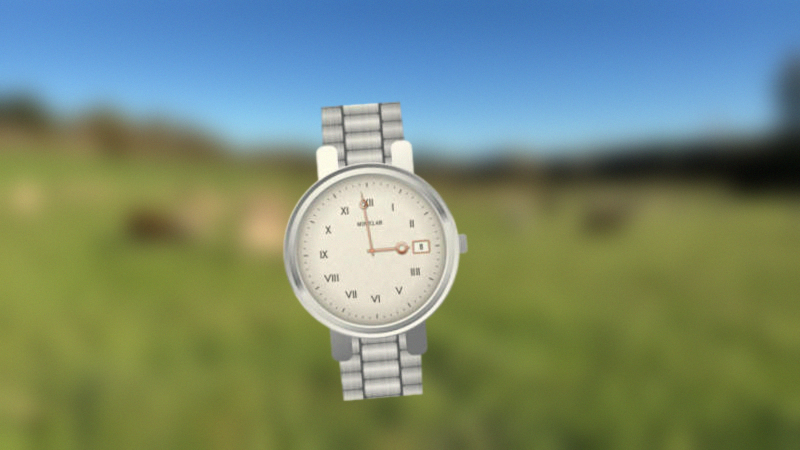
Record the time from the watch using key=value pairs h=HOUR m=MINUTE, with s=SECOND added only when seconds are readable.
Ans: h=2 m=59
